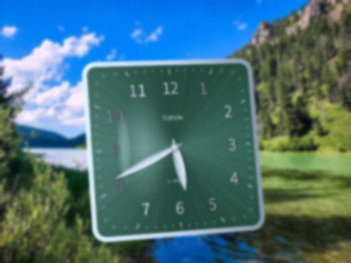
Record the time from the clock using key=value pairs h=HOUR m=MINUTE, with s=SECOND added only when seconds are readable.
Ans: h=5 m=41
